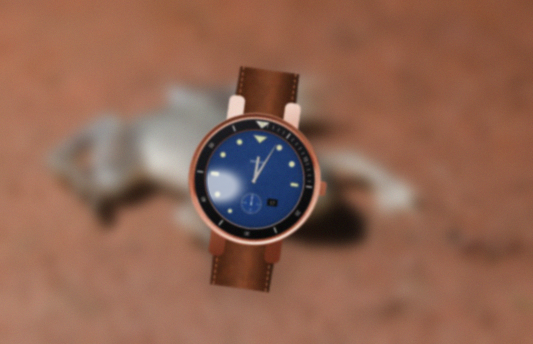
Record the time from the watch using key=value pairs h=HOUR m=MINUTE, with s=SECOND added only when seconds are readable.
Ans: h=12 m=4
